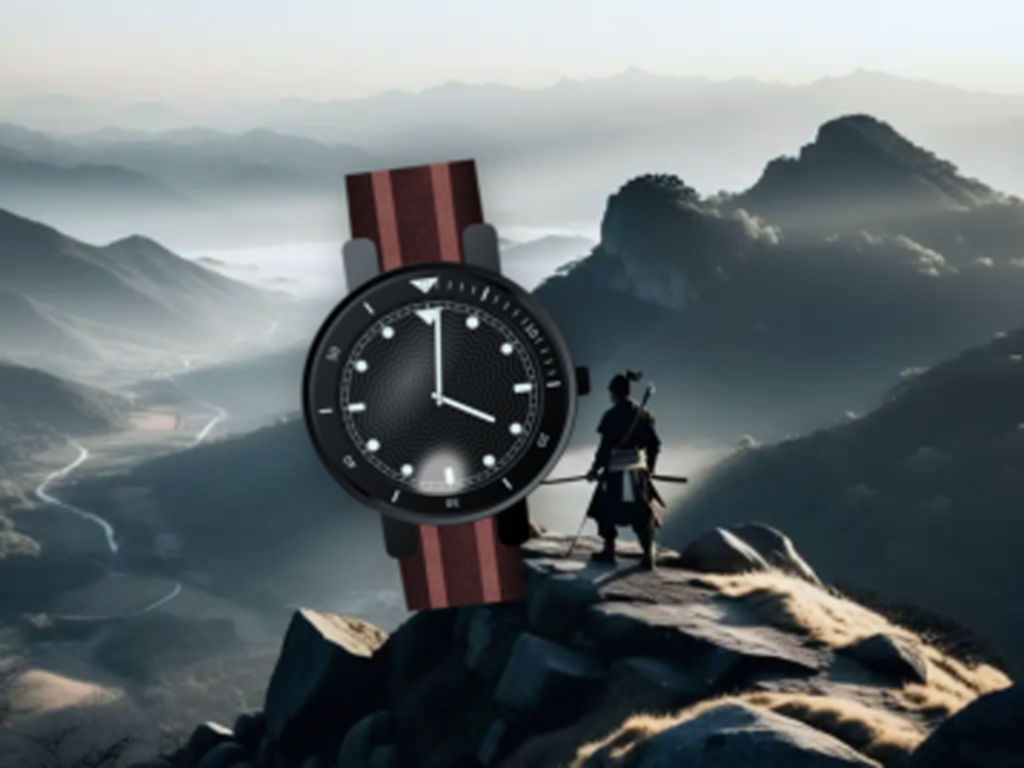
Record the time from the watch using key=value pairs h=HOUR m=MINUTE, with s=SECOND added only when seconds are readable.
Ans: h=4 m=1
